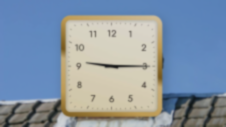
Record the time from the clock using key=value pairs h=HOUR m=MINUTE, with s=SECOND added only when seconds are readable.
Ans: h=9 m=15
